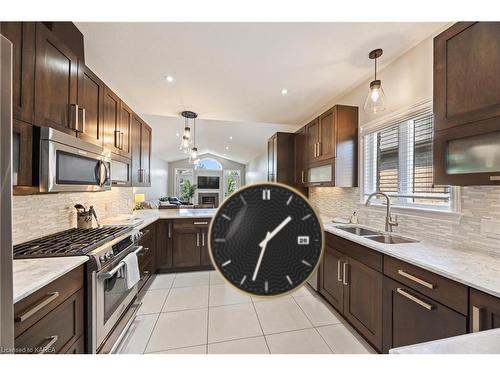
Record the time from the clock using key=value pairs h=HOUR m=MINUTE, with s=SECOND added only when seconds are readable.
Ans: h=1 m=33
